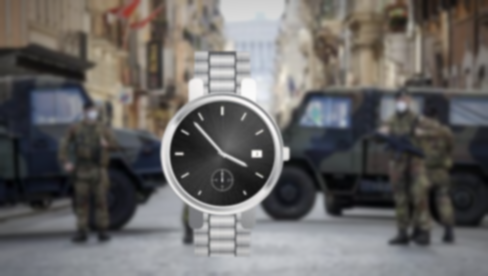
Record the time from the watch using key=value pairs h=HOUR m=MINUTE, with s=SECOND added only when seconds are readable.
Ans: h=3 m=53
